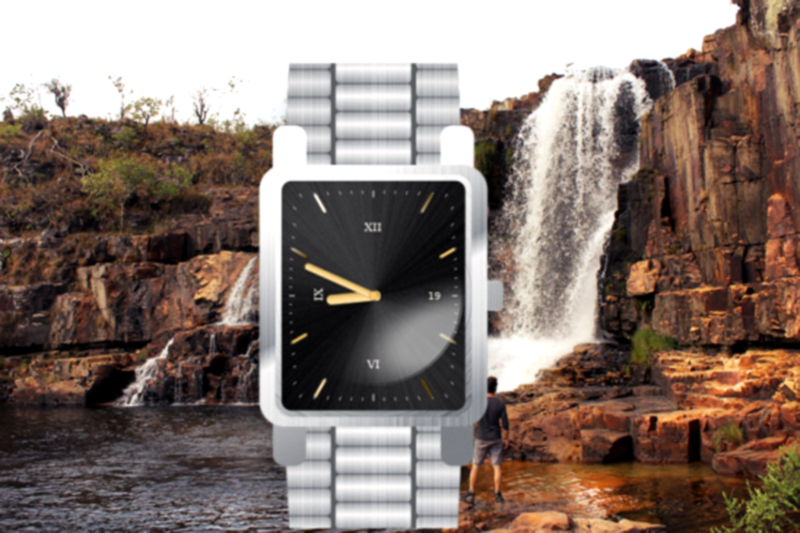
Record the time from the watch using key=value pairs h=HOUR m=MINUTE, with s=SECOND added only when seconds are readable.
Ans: h=8 m=49
